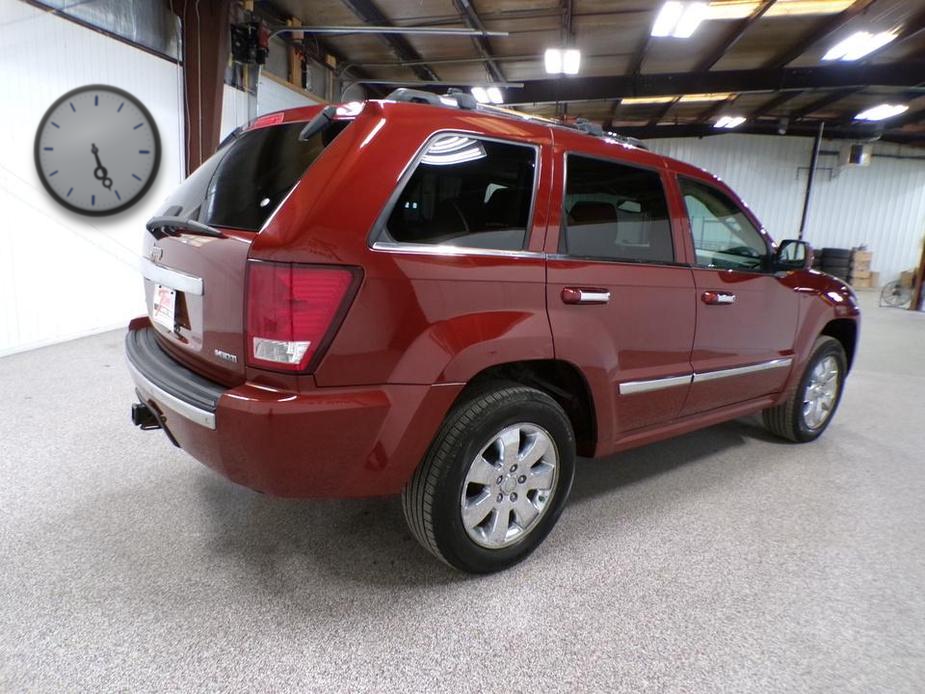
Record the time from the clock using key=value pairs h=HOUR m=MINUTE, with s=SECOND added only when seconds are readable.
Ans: h=5 m=26
